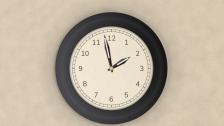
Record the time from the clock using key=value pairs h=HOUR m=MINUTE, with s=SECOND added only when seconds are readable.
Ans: h=1 m=58
